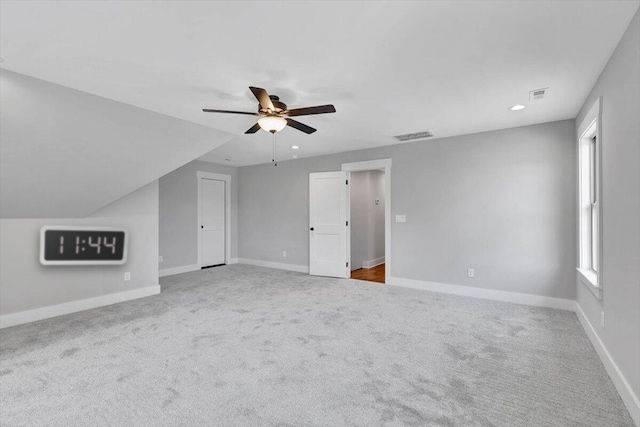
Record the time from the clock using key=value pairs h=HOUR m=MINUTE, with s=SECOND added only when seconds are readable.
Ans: h=11 m=44
